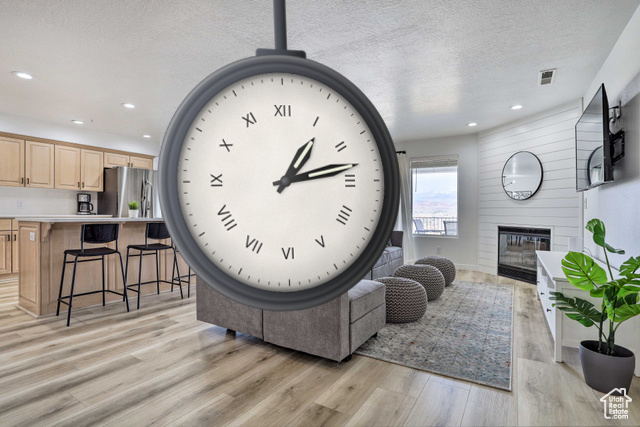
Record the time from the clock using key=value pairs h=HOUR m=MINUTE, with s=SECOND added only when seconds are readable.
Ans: h=1 m=13
